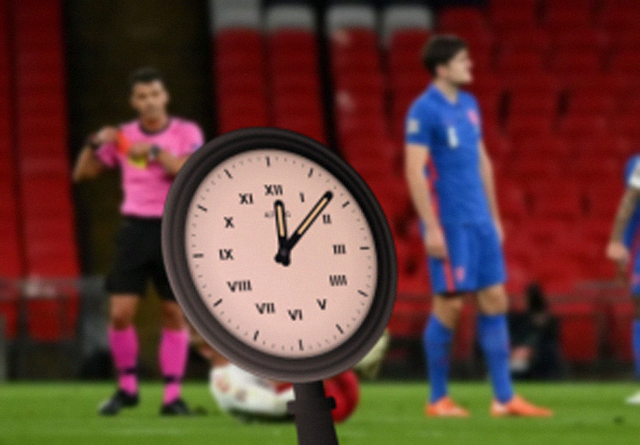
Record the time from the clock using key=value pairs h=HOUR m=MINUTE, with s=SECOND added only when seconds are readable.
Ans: h=12 m=8
